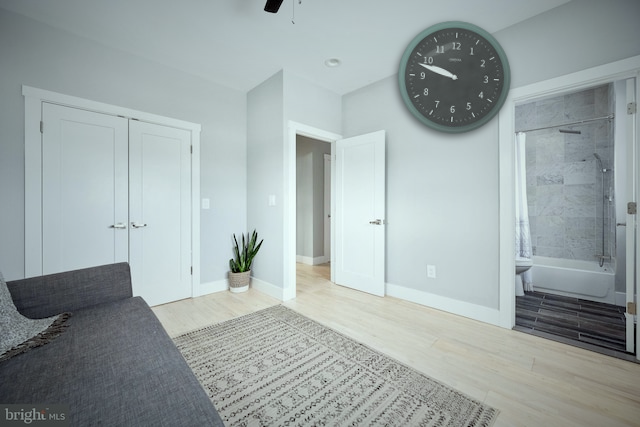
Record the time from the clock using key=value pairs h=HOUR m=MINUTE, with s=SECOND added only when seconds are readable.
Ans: h=9 m=48
